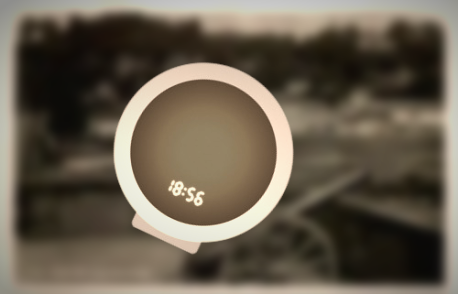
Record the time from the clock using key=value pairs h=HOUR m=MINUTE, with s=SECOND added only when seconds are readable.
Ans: h=18 m=56
